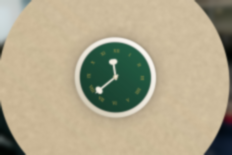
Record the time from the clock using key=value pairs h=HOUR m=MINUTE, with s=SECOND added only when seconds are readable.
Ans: h=11 m=38
